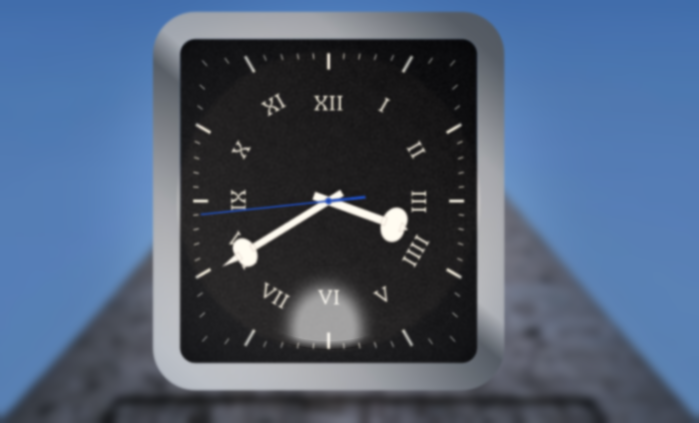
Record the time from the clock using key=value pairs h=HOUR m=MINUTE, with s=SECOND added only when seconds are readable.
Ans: h=3 m=39 s=44
